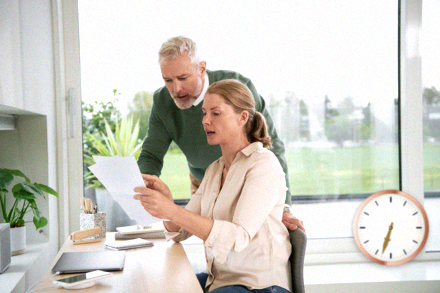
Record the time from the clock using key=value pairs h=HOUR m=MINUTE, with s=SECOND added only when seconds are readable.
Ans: h=6 m=33
